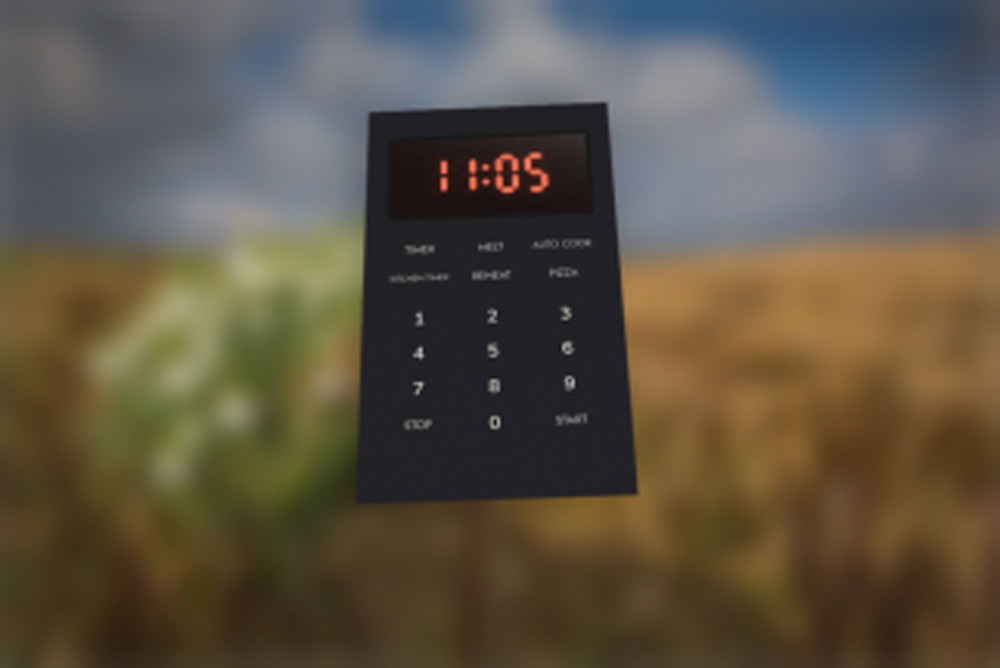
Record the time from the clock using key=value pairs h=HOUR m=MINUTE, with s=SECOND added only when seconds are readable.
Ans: h=11 m=5
